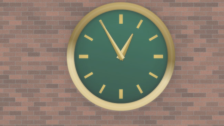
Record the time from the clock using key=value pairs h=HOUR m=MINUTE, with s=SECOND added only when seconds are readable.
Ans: h=12 m=55
